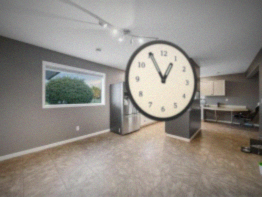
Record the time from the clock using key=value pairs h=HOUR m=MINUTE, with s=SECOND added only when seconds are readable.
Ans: h=12 m=55
